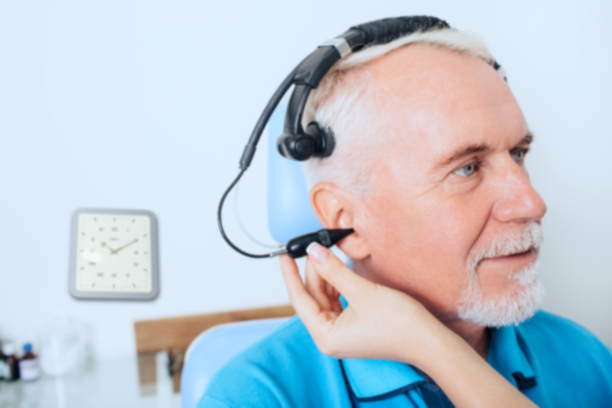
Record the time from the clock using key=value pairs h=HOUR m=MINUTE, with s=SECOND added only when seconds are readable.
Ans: h=10 m=10
